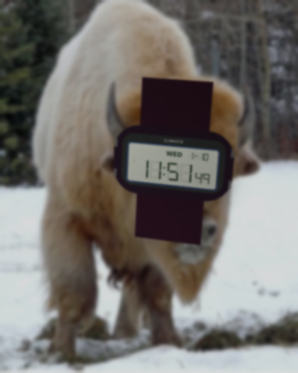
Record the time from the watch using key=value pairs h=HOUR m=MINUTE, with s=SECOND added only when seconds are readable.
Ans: h=11 m=51 s=49
